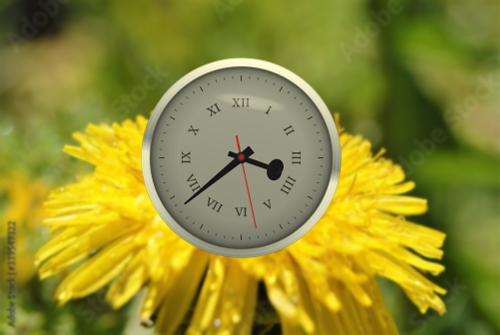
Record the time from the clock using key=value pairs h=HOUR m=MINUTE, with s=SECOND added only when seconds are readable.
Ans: h=3 m=38 s=28
